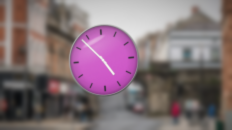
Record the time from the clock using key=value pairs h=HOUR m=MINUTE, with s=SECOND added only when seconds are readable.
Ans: h=4 m=53
